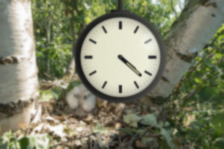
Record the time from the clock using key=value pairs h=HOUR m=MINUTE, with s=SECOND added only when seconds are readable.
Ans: h=4 m=22
